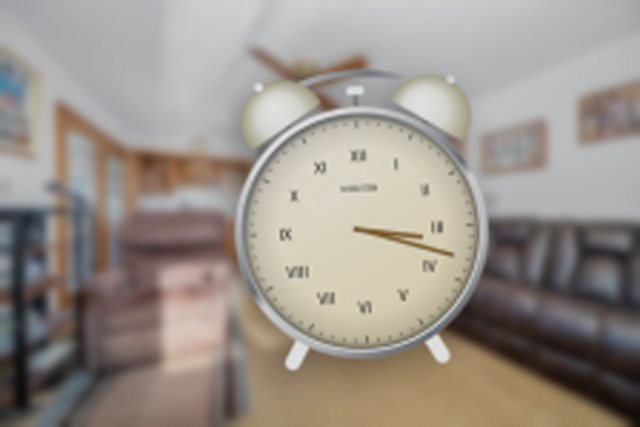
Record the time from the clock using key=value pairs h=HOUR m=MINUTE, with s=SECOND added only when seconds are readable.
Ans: h=3 m=18
